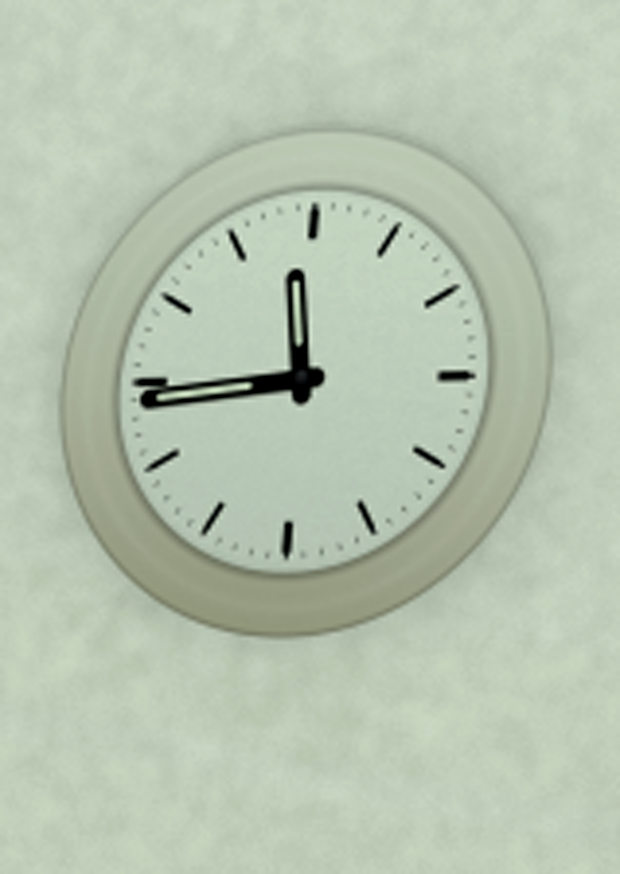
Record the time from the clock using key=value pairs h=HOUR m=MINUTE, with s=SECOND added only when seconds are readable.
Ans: h=11 m=44
